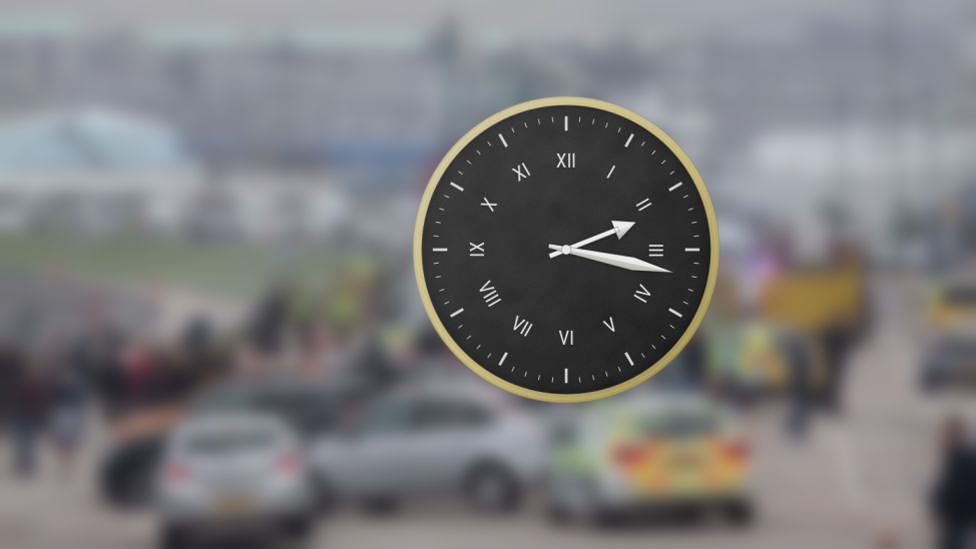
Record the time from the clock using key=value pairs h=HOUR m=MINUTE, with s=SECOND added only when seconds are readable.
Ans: h=2 m=17
